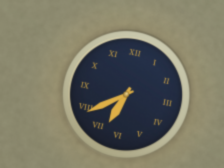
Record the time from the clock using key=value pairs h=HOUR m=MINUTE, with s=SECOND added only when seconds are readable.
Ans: h=6 m=39
